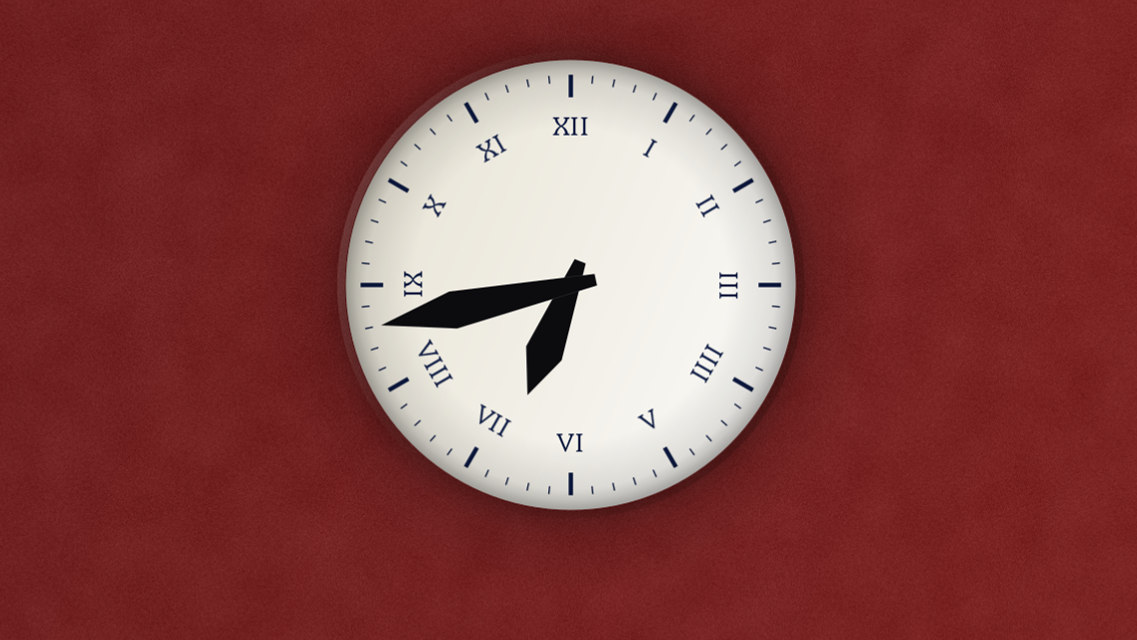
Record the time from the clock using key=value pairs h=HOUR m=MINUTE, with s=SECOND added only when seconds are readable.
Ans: h=6 m=43
